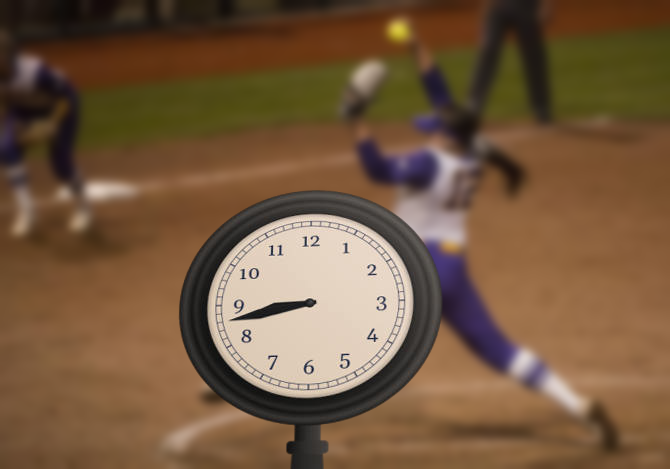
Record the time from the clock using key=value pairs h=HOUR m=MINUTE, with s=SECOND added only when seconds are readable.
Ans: h=8 m=43
